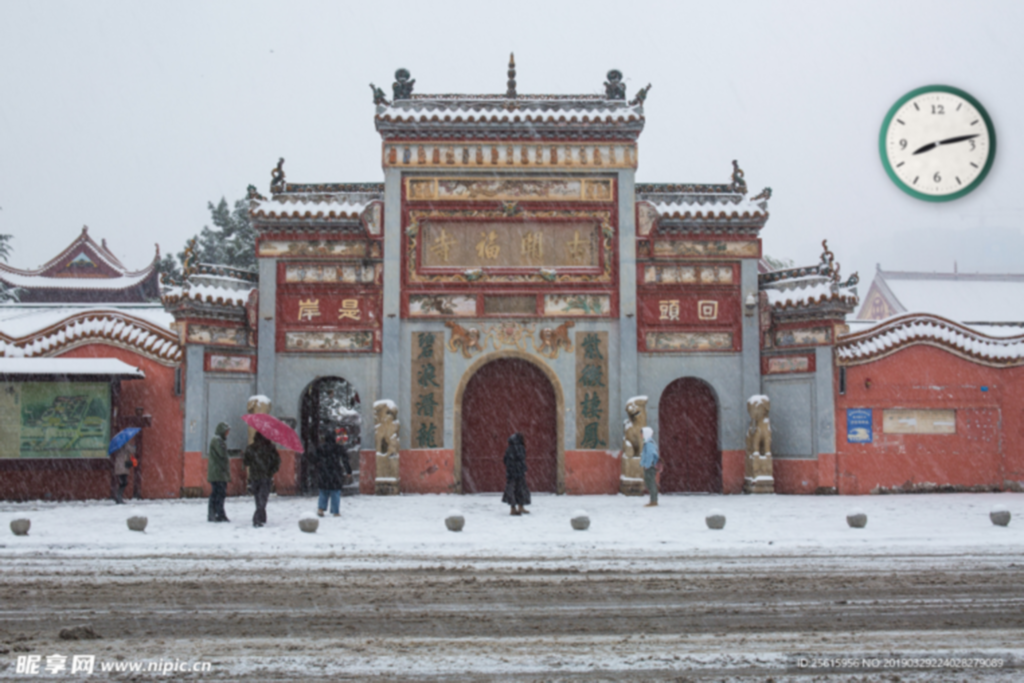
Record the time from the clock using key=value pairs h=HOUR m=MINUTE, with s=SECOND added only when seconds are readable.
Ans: h=8 m=13
